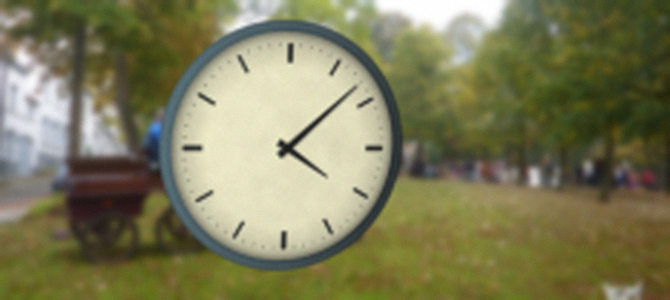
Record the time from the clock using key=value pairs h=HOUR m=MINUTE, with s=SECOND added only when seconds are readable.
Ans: h=4 m=8
